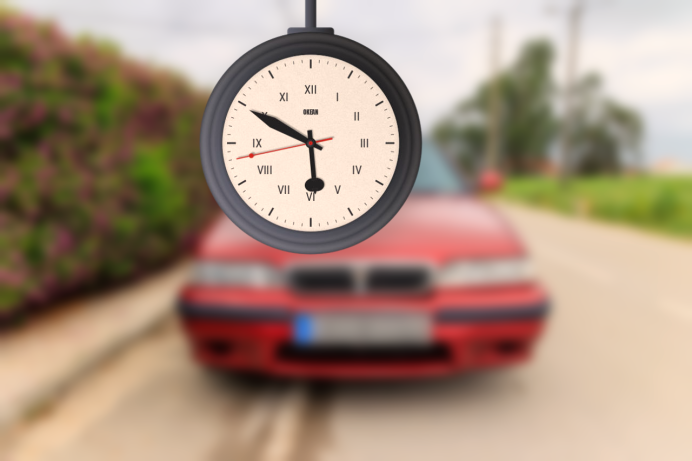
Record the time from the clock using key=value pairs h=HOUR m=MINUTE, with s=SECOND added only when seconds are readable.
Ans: h=5 m=49 s=43
